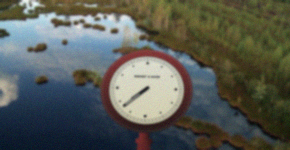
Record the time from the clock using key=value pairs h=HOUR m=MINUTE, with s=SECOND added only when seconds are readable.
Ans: h=7 m=38
